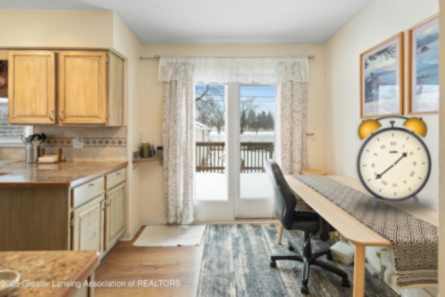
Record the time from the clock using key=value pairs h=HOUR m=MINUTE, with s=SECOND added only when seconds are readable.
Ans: h=1 m=39
